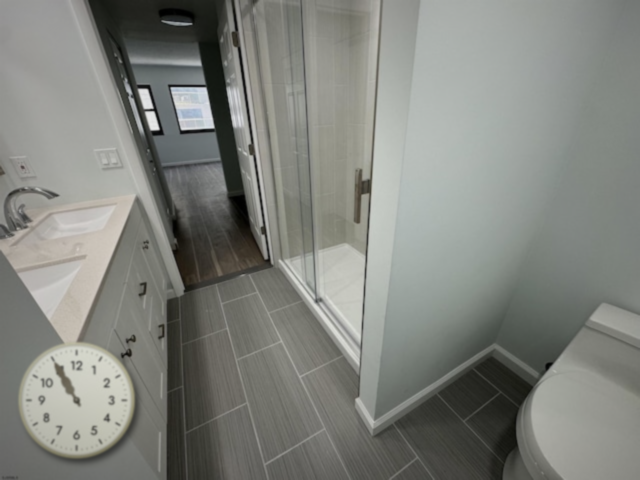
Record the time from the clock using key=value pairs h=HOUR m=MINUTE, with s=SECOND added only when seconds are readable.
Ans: h=10 m=55
